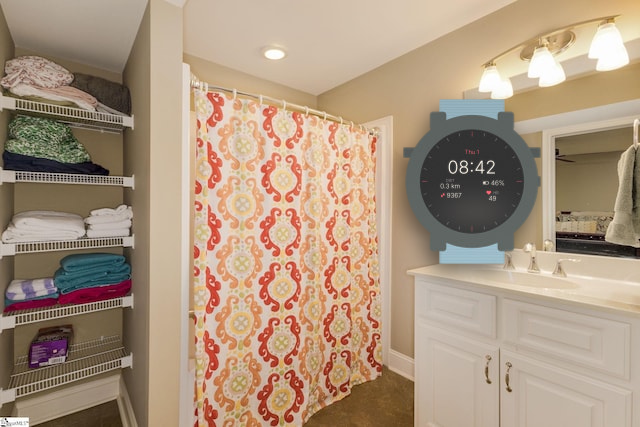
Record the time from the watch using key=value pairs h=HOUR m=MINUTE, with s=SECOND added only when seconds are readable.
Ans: h=8 m=42
